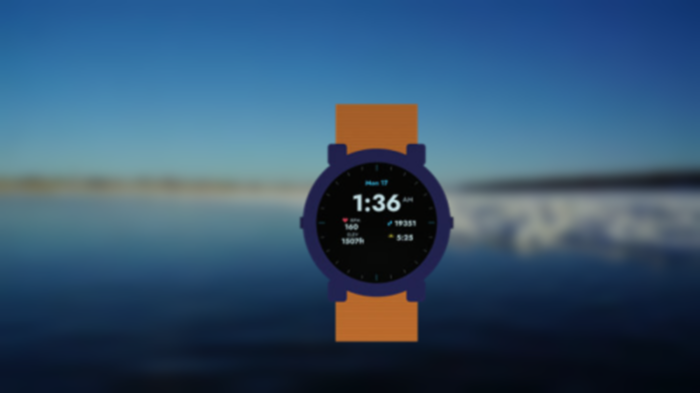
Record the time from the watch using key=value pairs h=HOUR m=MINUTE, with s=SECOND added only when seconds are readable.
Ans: h=1 m=36
